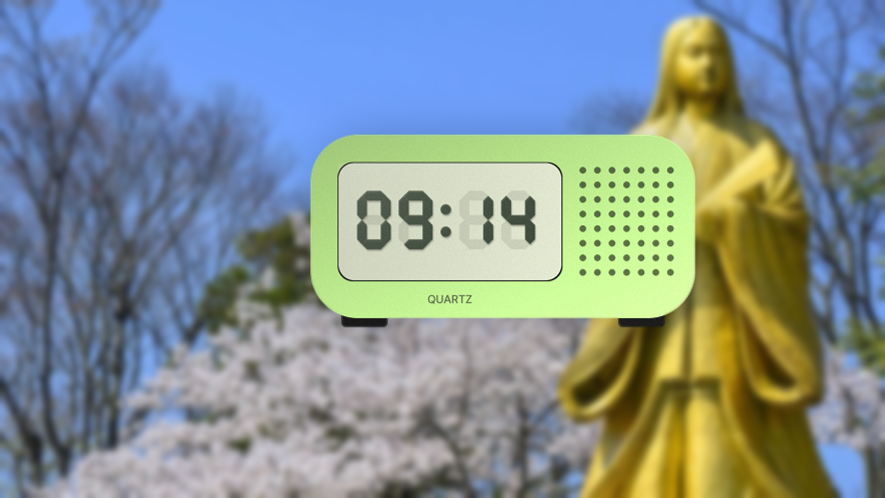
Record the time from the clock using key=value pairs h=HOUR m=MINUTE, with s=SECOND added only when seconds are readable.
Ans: h=9 m=14
